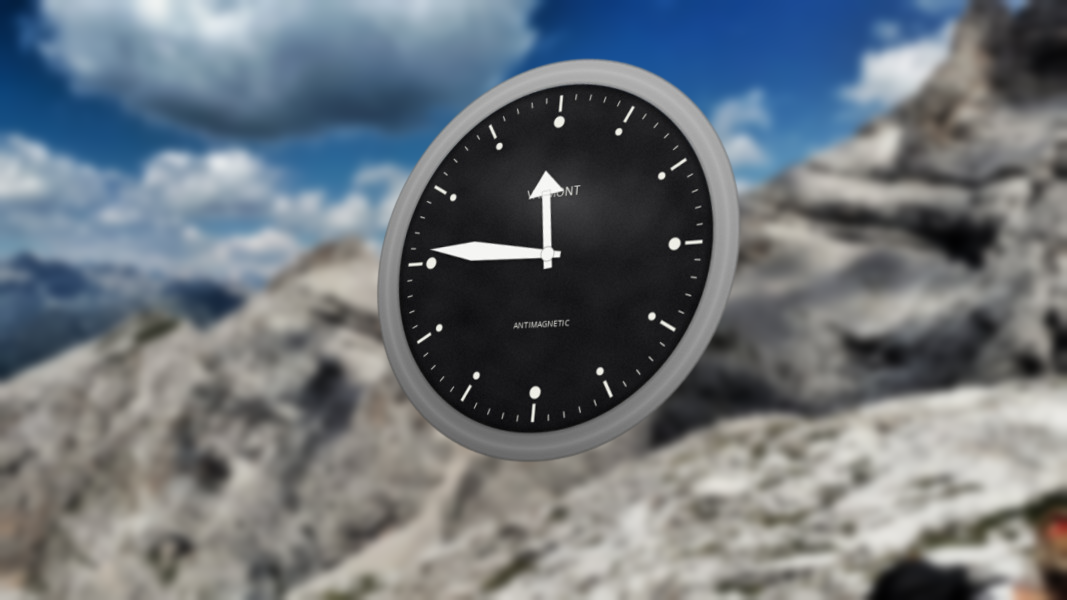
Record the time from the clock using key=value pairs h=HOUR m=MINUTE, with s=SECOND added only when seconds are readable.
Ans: h=11 m=46
